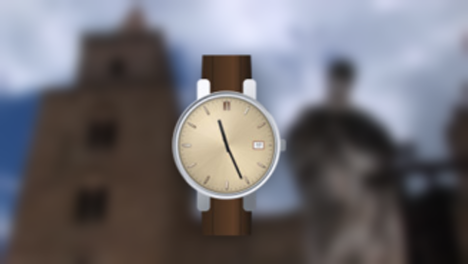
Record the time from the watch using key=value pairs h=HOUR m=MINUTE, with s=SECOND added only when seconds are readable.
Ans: h=11 m=26
